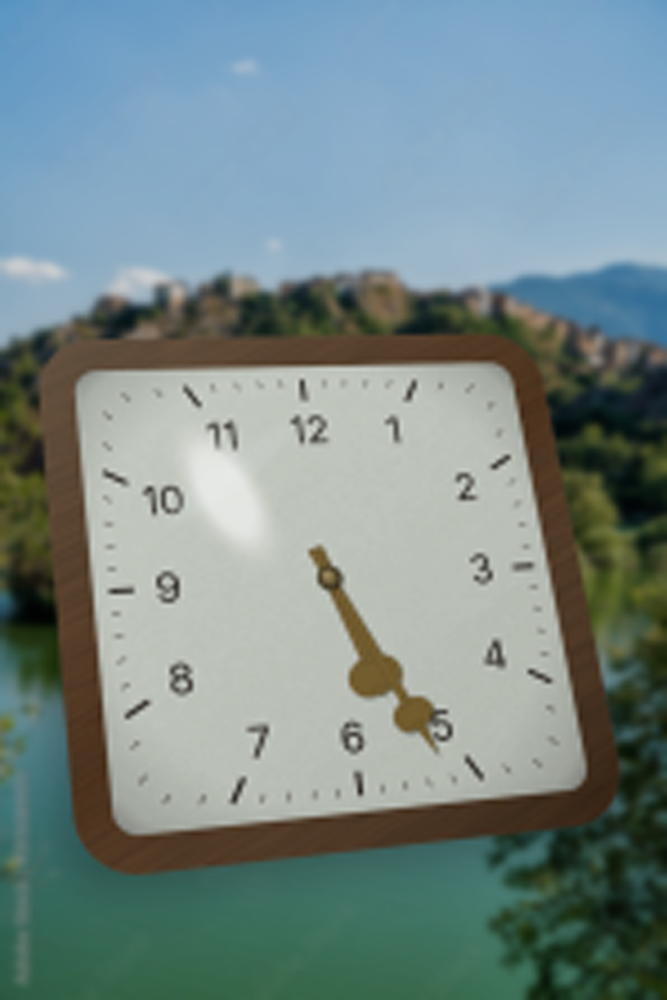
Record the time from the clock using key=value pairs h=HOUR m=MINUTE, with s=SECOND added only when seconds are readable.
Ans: h=5 m=26
